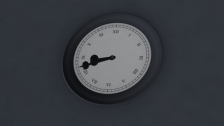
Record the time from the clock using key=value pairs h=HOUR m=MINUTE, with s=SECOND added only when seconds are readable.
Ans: h=8 m=42
